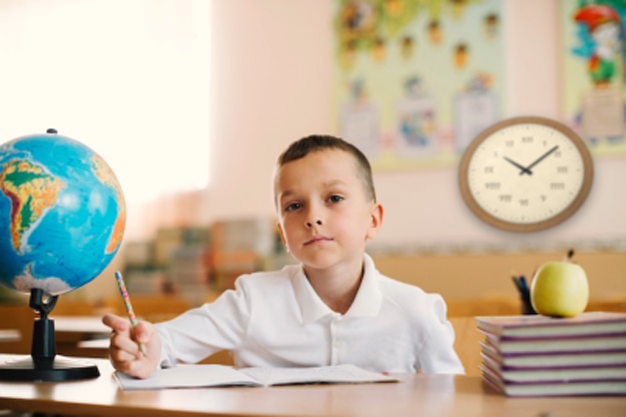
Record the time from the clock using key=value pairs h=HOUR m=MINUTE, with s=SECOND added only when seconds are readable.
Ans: h=10 m=8
